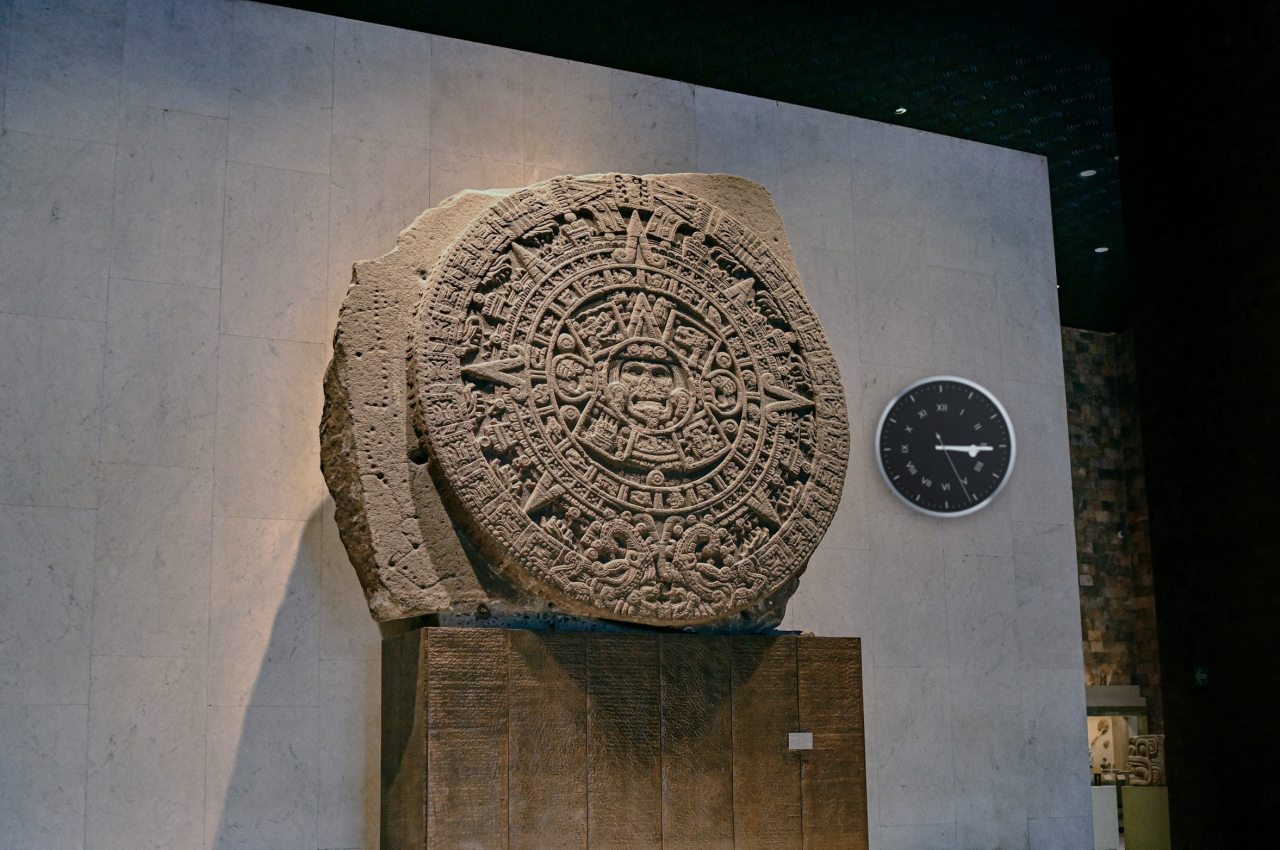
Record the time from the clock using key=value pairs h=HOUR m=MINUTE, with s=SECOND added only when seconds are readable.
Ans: h=3 m=15 s=26
